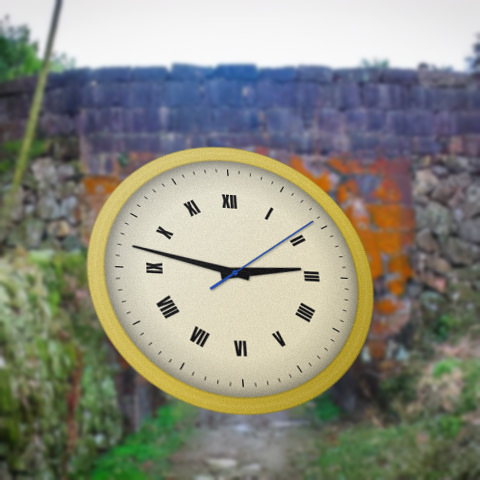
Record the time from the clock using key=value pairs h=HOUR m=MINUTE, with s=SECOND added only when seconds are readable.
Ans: h=2 m=47 s=9
